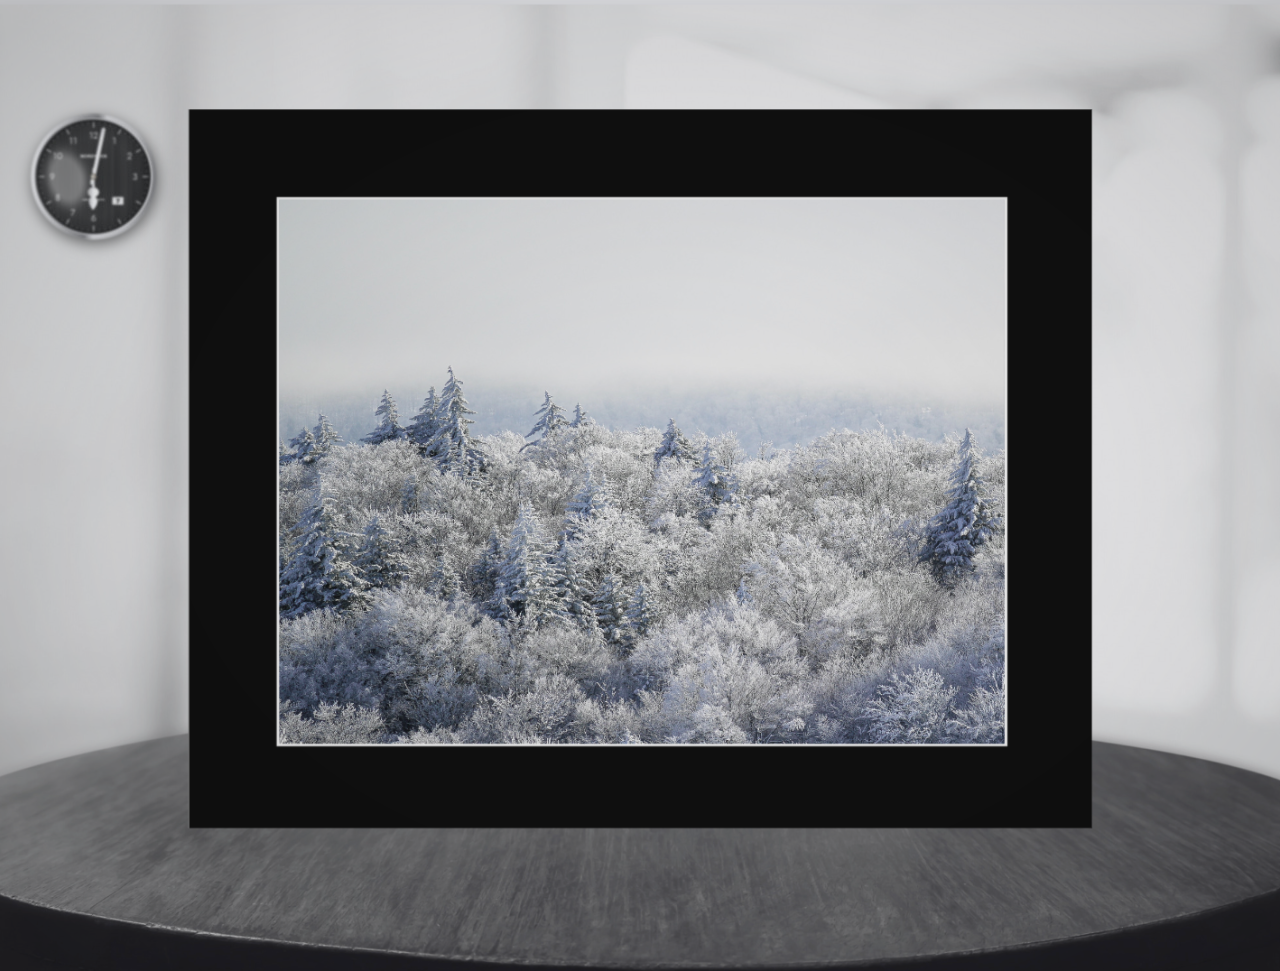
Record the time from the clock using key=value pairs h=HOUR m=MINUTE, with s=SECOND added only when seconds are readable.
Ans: h=6 m=2
